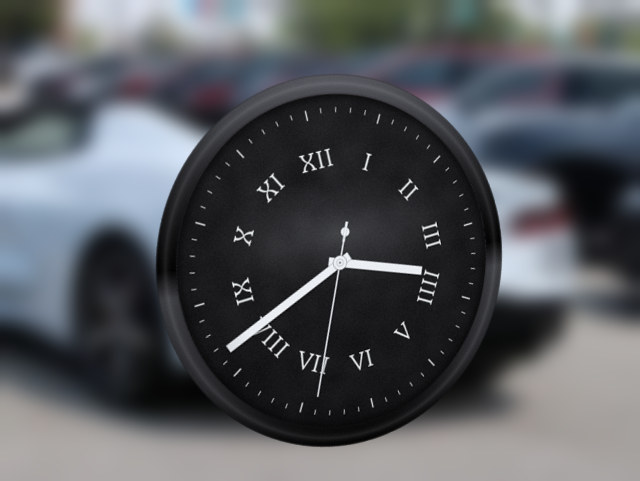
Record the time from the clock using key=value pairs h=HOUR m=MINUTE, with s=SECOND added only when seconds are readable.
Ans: h=3 m=41 s=34
